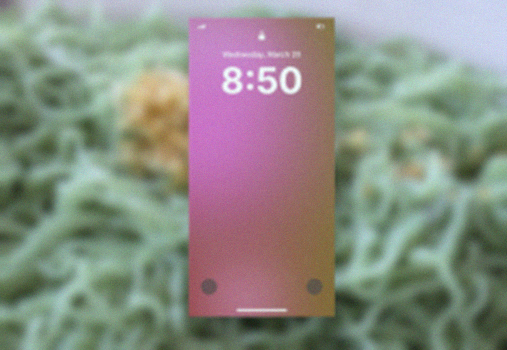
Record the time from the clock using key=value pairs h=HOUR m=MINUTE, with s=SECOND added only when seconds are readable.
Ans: h=8 m=50
